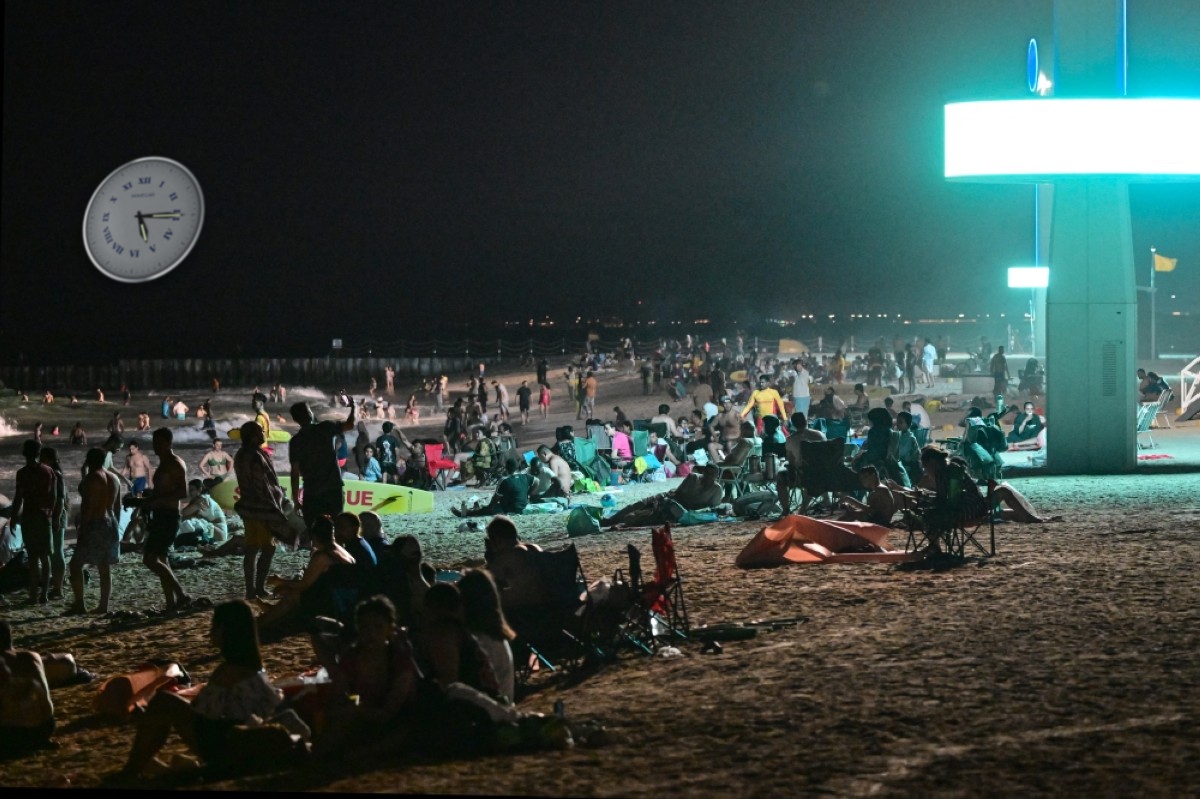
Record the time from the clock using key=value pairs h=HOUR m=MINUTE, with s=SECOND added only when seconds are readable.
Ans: h=5 m=15
